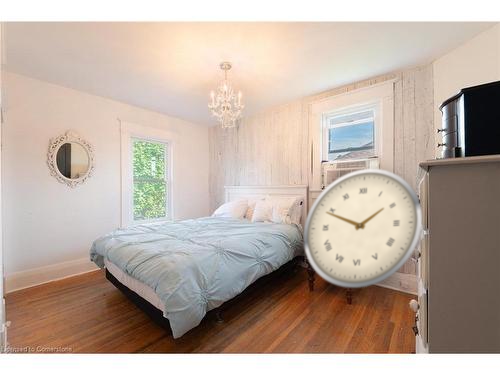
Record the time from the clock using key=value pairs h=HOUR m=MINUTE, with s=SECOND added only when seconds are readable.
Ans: h=1 m=49
